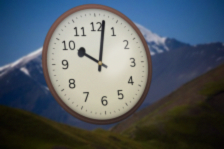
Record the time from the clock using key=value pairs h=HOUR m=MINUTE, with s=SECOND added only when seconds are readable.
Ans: h=10 m=2
